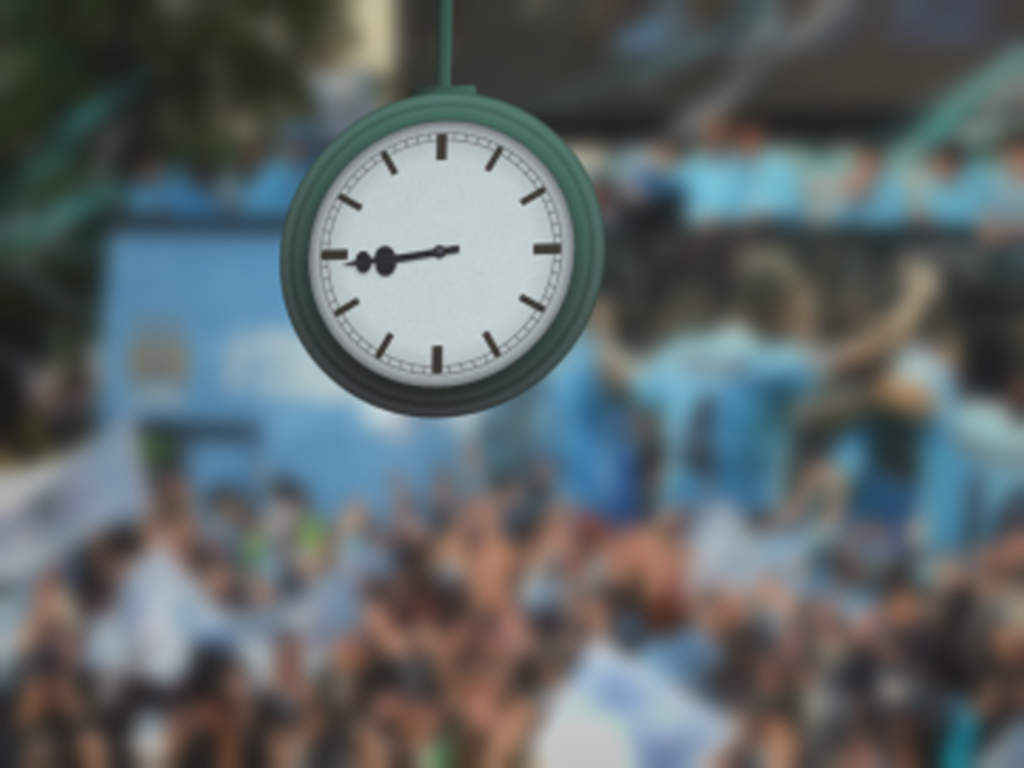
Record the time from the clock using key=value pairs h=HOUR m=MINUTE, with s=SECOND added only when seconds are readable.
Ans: h=8 m=44
